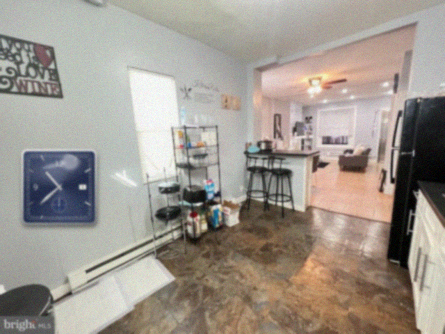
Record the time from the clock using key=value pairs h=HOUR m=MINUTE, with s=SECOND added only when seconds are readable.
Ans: h=10 m=38
